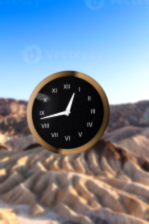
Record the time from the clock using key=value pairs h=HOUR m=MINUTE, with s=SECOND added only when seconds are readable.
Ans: h=12 m=43
